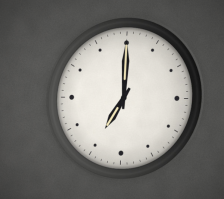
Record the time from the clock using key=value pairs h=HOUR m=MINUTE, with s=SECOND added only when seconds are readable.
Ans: h=7 m=0
